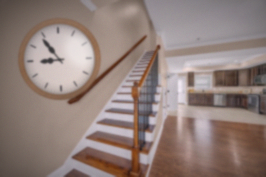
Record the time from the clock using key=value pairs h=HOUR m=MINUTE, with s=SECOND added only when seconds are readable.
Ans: h=8 m=54
